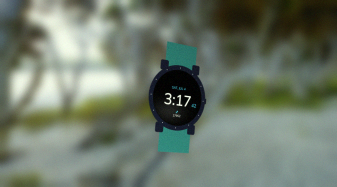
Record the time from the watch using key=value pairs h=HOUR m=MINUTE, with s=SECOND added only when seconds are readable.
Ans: h=3 m=17
